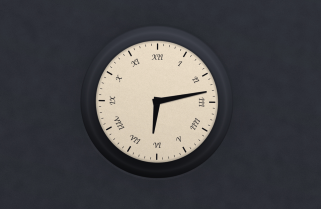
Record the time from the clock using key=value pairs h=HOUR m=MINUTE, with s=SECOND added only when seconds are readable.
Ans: h=6 m=13
